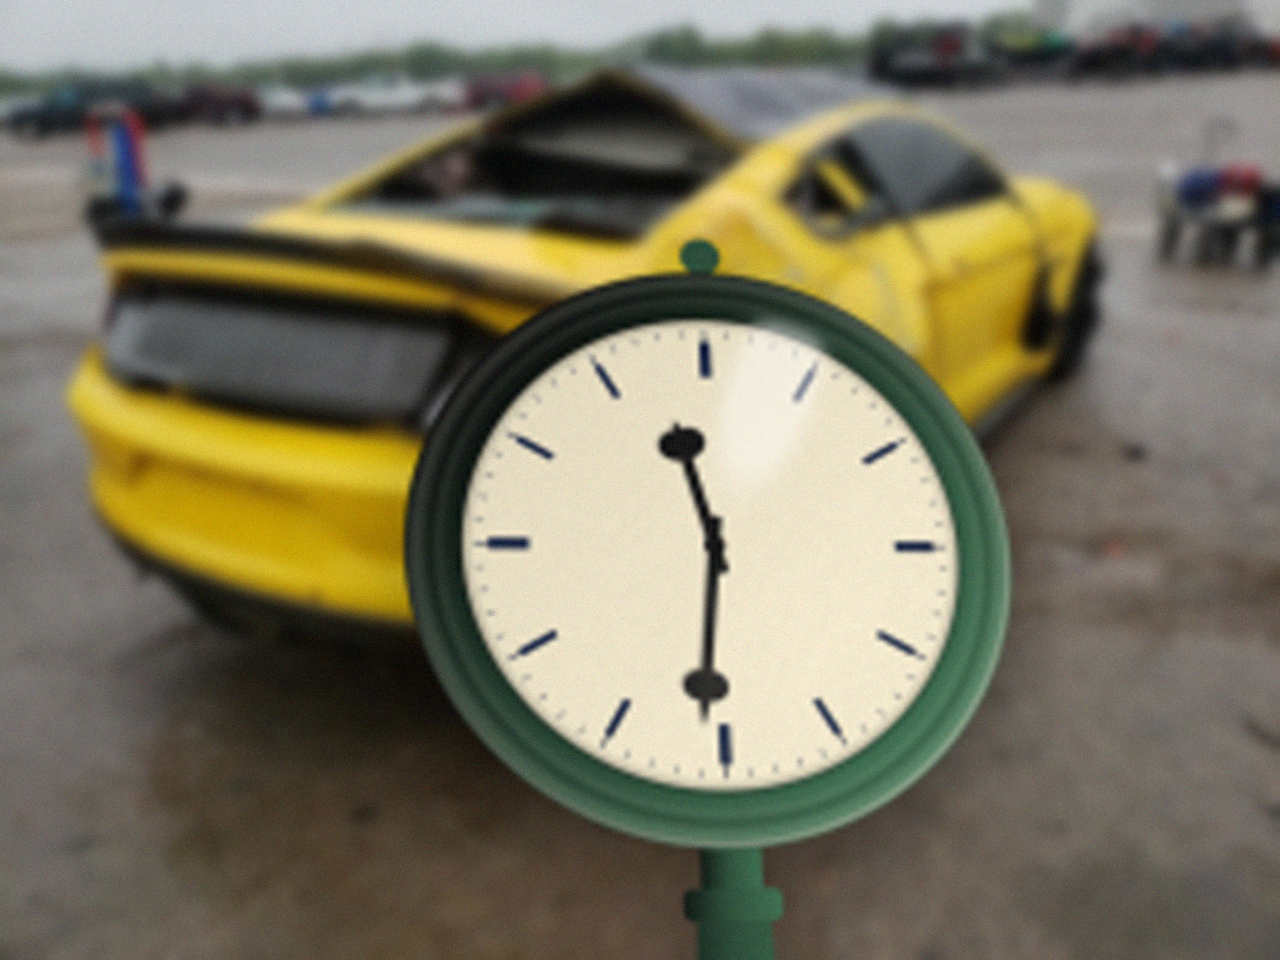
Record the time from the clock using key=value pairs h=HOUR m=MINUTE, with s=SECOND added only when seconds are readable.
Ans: h=11 m=31
